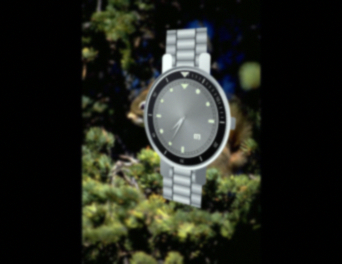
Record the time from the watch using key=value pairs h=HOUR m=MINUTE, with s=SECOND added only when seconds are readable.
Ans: h=7 m=35
